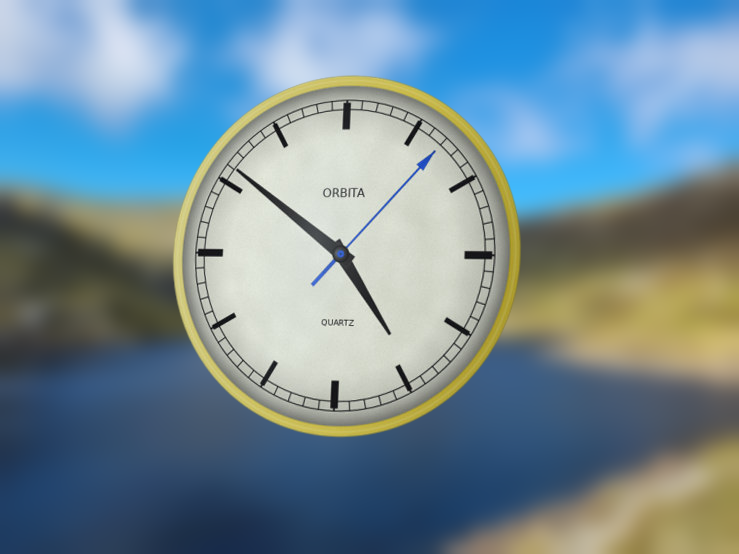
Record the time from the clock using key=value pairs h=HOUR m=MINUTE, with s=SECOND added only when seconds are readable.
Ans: h=4 m=51 s=7
